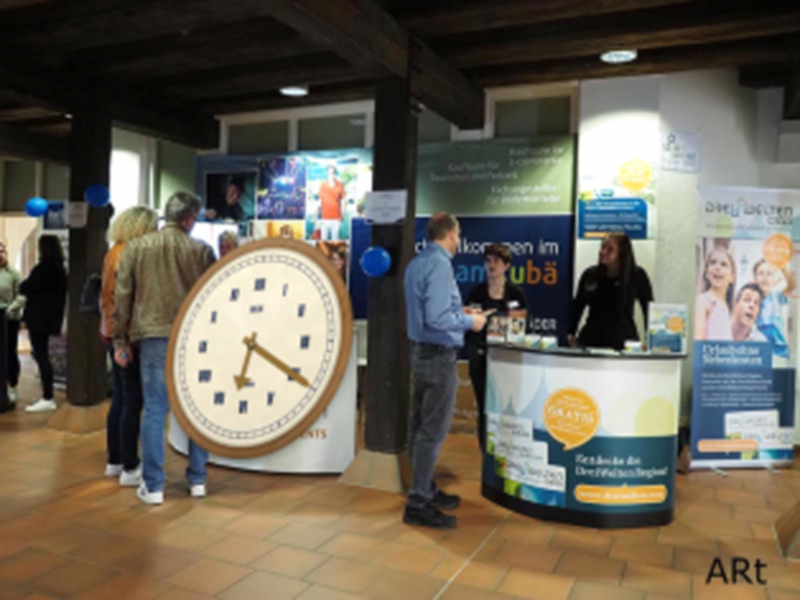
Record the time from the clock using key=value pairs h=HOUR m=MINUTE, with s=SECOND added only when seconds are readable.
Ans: h=6 m=20
